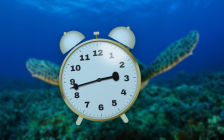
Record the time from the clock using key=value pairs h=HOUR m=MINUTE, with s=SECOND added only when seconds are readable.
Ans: h=2 m=43
